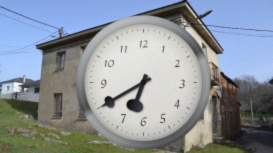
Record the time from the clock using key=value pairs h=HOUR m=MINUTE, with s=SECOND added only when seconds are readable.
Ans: h=6 m=40
